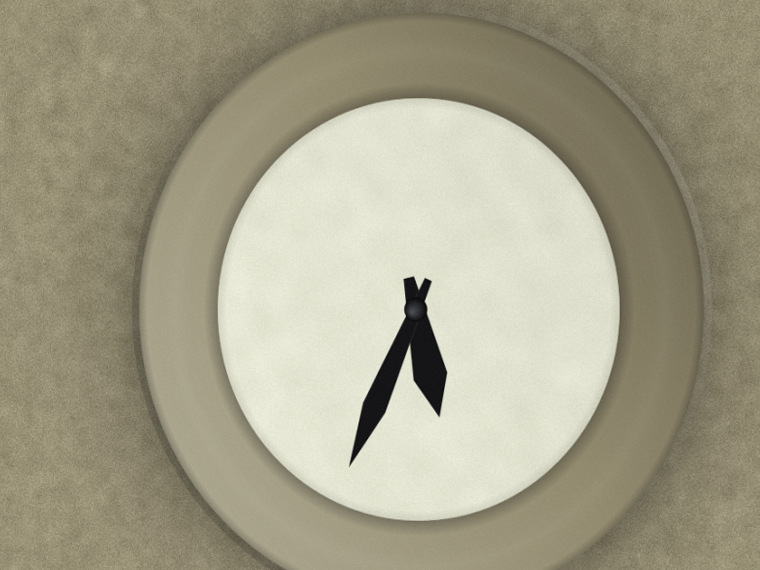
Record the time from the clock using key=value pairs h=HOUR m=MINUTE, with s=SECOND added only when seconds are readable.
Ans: h=5 m=34
